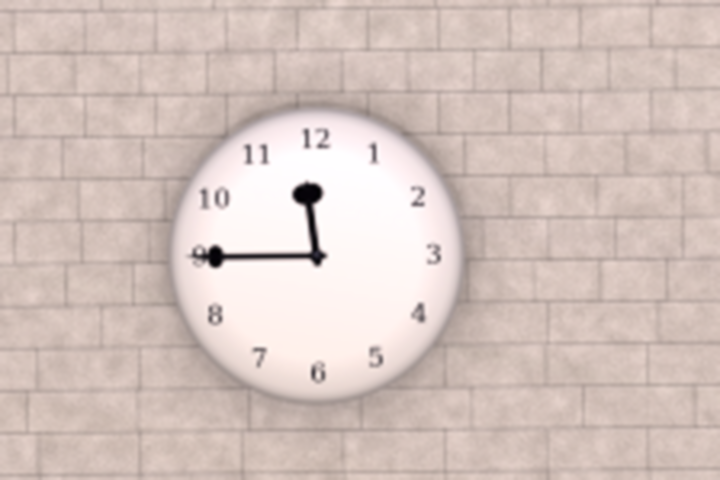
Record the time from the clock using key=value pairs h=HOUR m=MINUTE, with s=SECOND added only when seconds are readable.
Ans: h=11 m=45
